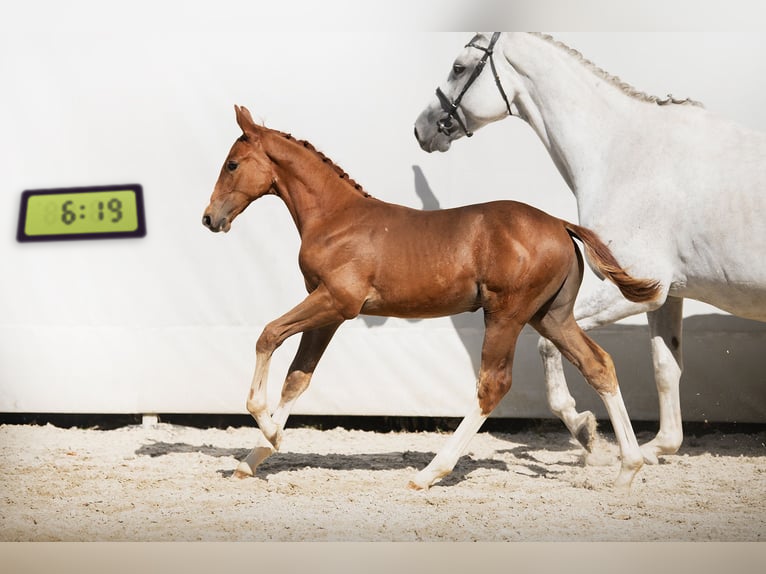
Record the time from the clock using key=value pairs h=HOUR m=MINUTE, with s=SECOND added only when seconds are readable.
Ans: h=6 m=19
